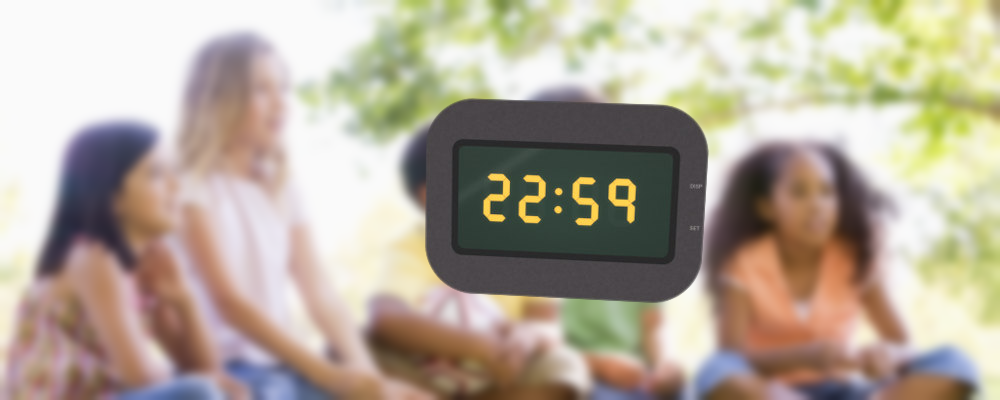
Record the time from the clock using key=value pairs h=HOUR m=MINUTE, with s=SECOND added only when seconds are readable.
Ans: h=22 m=59
